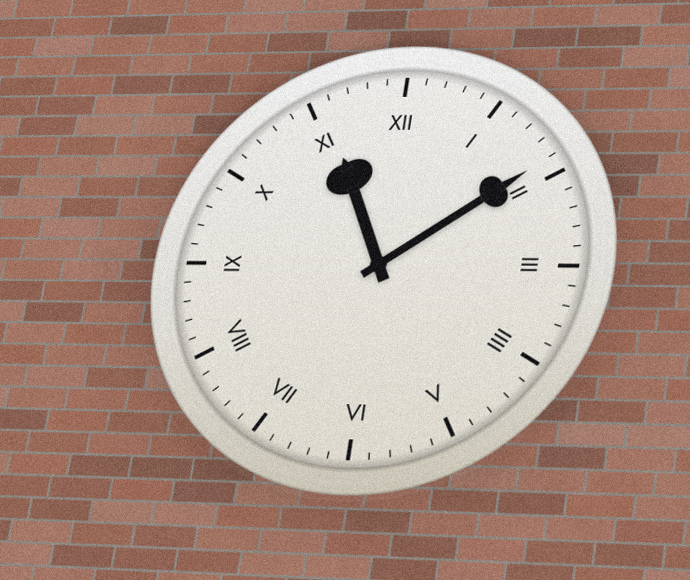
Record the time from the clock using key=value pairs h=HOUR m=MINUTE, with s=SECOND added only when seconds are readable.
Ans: h=11 m=9
